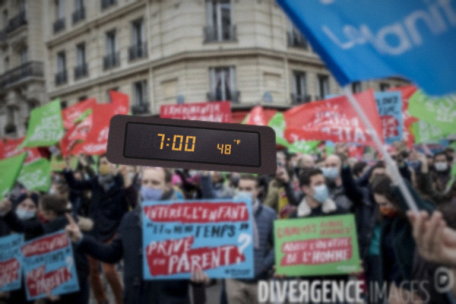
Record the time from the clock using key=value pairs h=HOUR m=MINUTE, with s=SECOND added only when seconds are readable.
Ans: h=7 m=0
